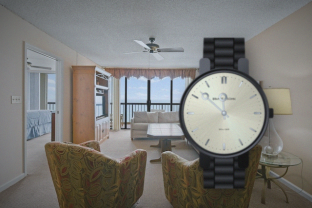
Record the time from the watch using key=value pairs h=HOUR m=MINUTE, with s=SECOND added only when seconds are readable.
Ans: h=11 m=52
